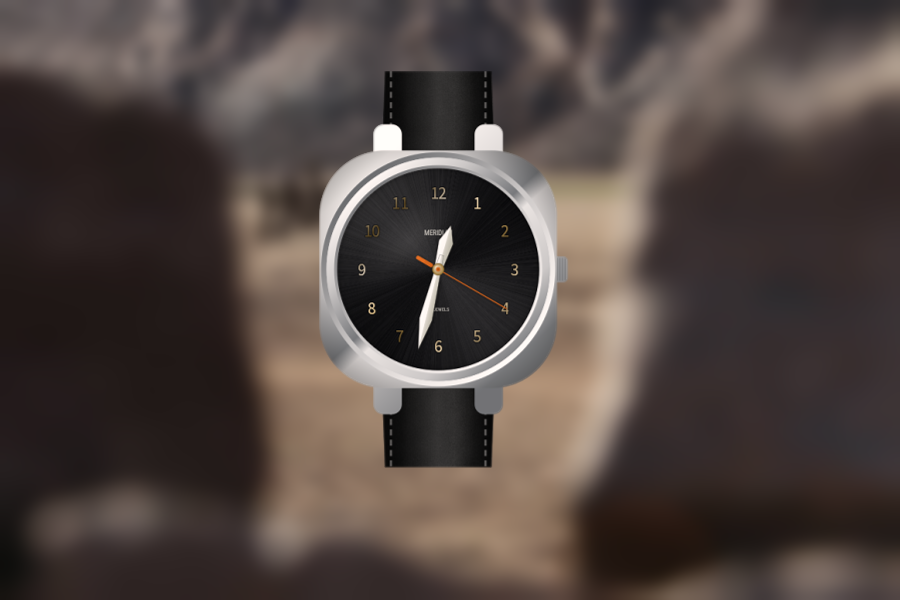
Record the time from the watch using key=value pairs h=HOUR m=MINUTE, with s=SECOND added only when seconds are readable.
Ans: h=12 m=32 s=20
